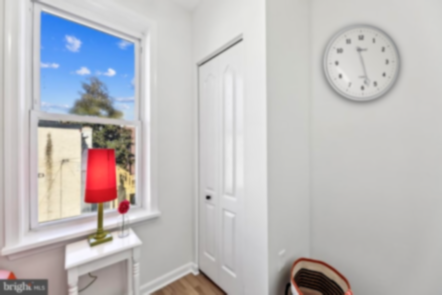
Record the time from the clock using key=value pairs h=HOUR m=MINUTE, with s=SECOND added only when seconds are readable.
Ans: h=11 m=28
